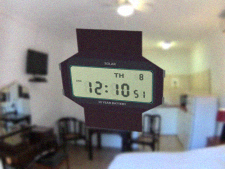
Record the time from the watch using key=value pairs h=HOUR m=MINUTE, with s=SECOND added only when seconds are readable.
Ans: h=12 m=10 s=51
